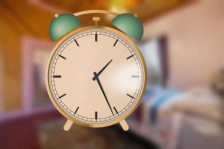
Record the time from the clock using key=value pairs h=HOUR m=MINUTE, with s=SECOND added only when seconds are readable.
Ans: h=1 m=26
